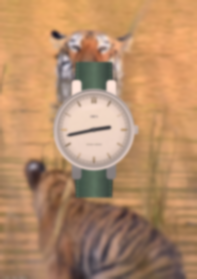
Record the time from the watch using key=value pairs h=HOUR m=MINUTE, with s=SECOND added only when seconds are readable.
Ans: h=2 m=43
